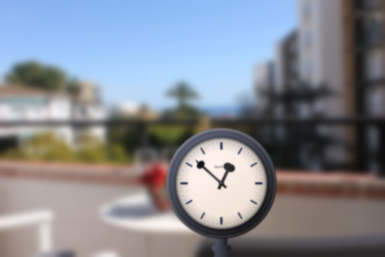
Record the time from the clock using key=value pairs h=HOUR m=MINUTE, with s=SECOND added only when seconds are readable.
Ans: h=12 m=52
